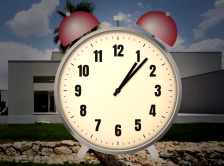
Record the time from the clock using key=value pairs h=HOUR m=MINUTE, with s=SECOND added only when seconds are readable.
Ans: h=1 m=7
